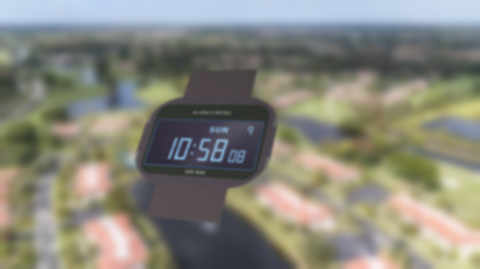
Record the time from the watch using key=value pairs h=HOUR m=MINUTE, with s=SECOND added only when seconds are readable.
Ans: h=10 m=58
